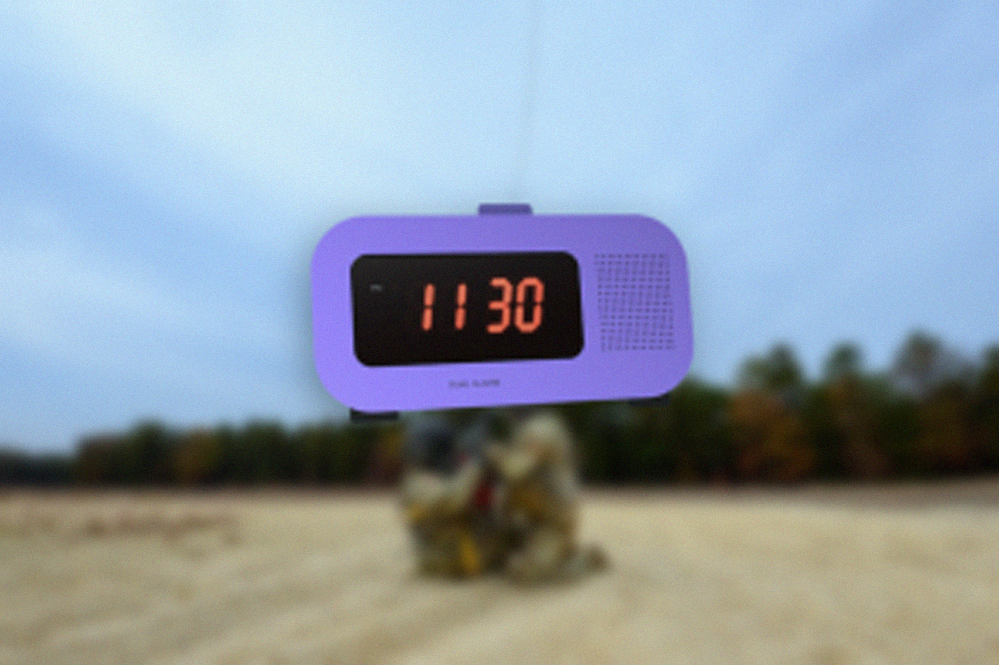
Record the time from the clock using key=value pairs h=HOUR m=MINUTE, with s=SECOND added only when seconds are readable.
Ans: h=11 m=30
